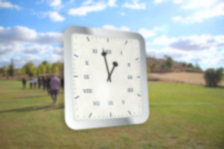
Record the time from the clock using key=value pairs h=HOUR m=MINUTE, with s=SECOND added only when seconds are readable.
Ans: h=12 m=58
